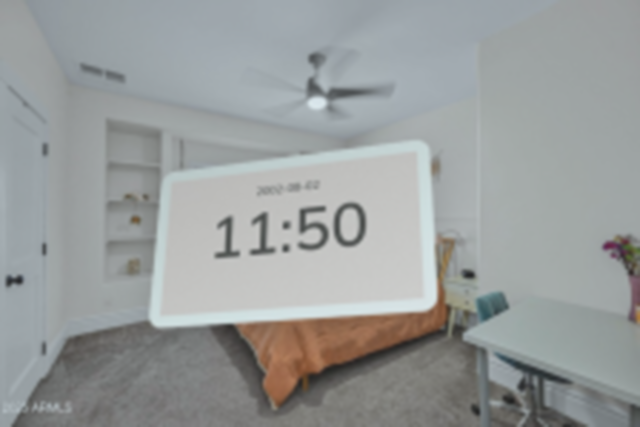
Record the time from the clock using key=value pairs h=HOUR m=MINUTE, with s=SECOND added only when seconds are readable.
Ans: h=11 m=50
